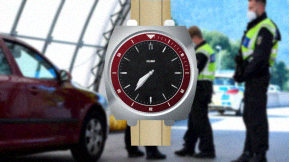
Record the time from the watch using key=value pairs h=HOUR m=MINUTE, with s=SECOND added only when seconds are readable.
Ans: h=7 m=37
